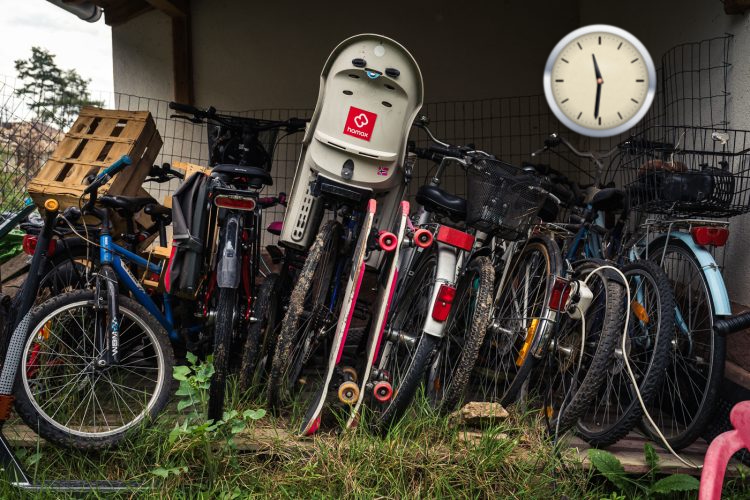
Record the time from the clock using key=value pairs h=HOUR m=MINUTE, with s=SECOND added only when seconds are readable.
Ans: h=11 m=31
